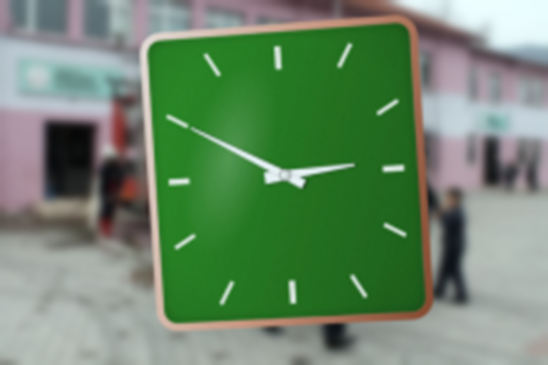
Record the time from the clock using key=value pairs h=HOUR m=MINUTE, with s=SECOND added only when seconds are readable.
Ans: h=2 m=50
